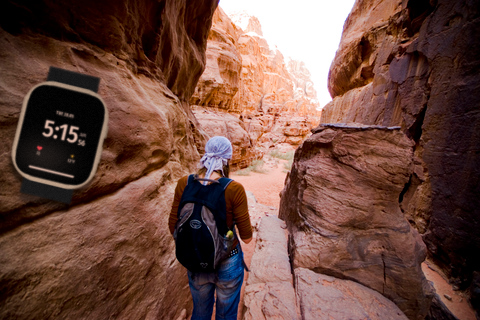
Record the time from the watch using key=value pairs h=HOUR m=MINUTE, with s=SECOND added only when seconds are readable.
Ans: h=5 m=15
